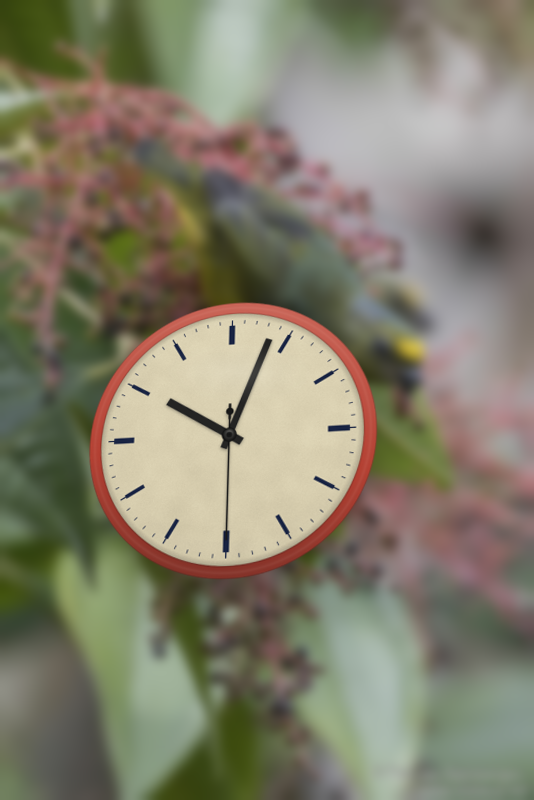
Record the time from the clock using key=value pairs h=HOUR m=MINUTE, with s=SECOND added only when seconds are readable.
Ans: h=10 m=3 s=30
